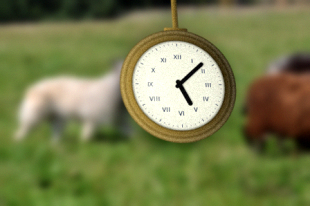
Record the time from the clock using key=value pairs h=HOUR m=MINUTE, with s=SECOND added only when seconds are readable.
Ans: h=5 m=8
